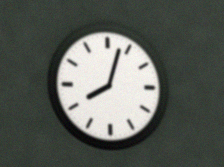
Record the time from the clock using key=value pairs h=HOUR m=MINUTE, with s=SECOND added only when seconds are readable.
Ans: h=8 m=3
